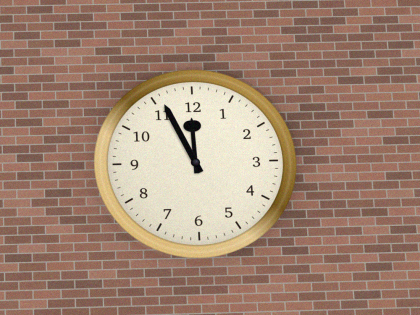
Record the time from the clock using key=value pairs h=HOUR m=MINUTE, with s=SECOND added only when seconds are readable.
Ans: h=11 m=56
